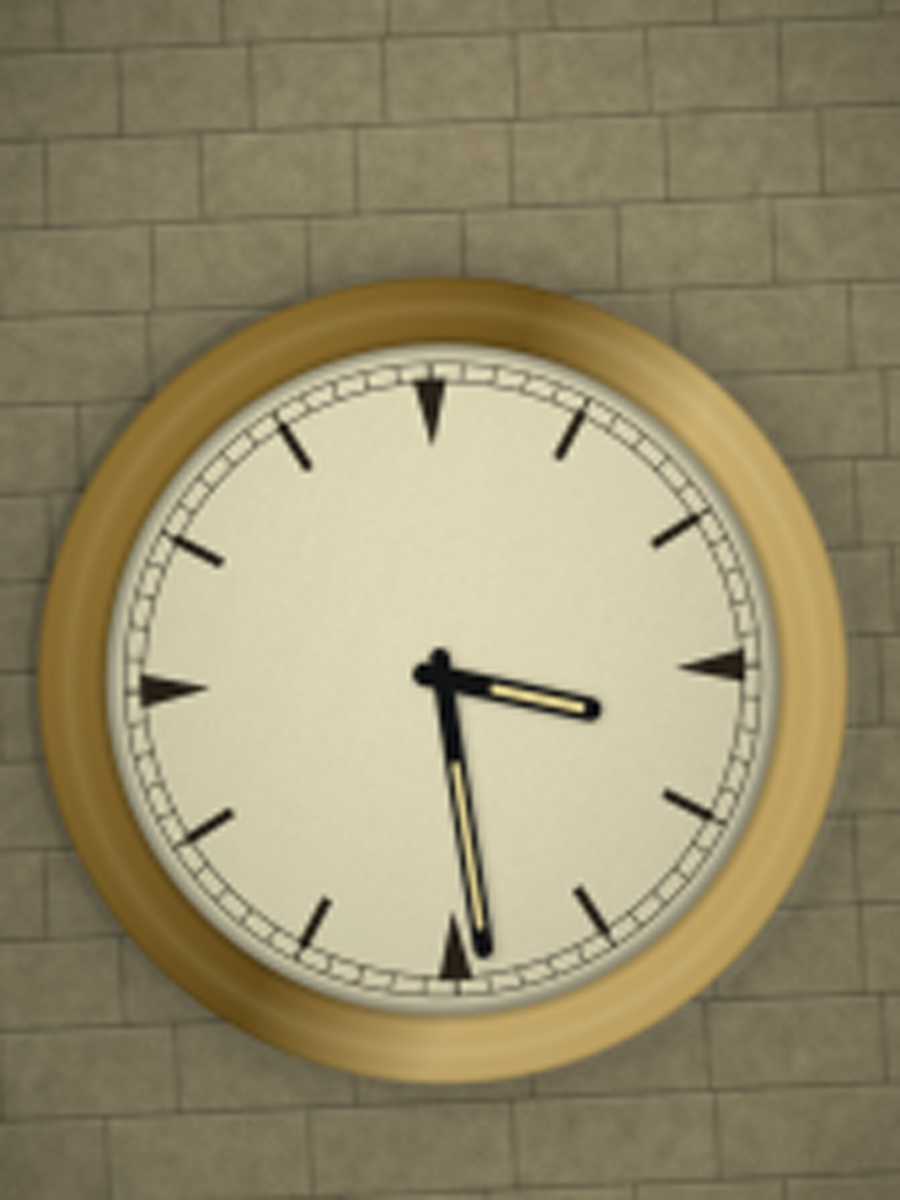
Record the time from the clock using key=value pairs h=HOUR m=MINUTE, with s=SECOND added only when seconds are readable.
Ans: h=3 m=29
